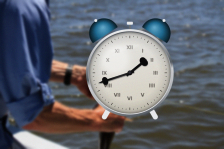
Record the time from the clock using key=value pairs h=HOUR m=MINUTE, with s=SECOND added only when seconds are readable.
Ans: h=1 m=42
